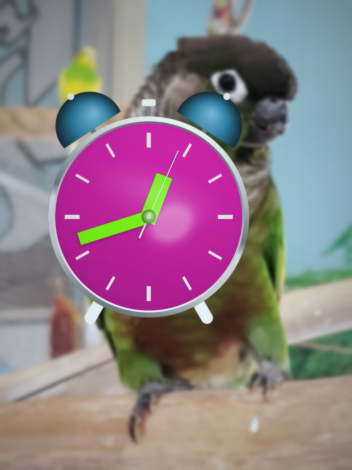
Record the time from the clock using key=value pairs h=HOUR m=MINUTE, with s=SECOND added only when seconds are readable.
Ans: h=12 m=42 s=4
